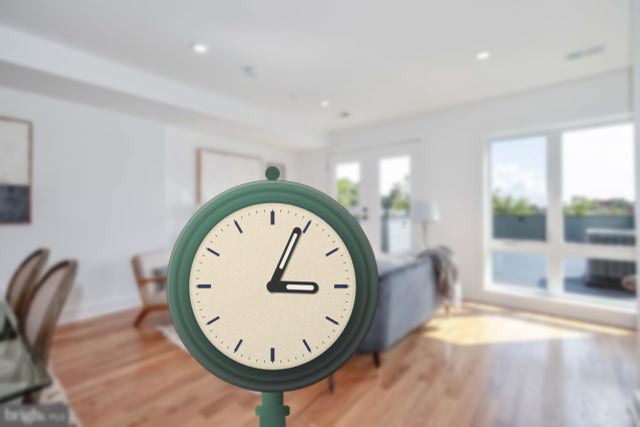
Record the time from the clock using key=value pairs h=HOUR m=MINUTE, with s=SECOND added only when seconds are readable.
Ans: h=3 m=4
